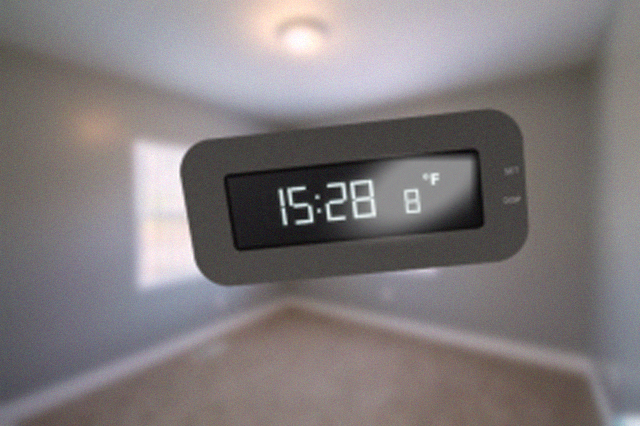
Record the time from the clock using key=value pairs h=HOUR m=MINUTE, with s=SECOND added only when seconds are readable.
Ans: h=15 m=28
